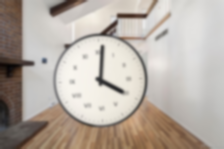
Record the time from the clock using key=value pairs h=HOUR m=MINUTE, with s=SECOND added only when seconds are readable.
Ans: h=4 m=1
